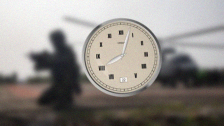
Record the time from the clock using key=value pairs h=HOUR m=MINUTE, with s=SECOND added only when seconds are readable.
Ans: h=8 m=3
